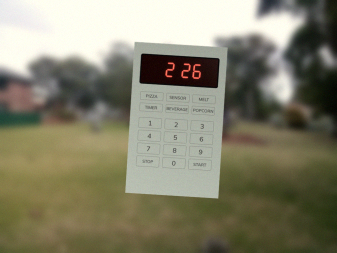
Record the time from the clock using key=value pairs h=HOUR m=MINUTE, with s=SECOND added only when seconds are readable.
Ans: h=2 m=26
